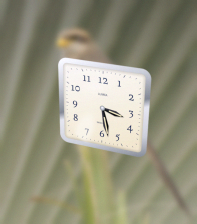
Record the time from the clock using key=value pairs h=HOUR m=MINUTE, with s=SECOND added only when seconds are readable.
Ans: h=3 m=28
